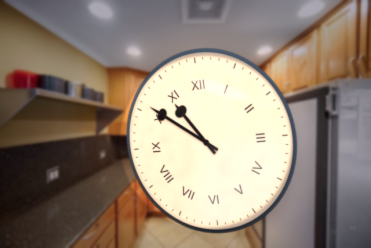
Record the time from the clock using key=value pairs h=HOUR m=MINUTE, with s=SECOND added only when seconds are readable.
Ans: h=10 m=51
